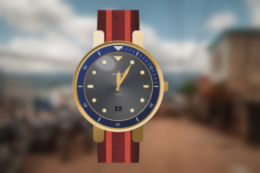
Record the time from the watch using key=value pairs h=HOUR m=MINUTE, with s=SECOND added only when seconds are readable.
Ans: h=12 m=5
